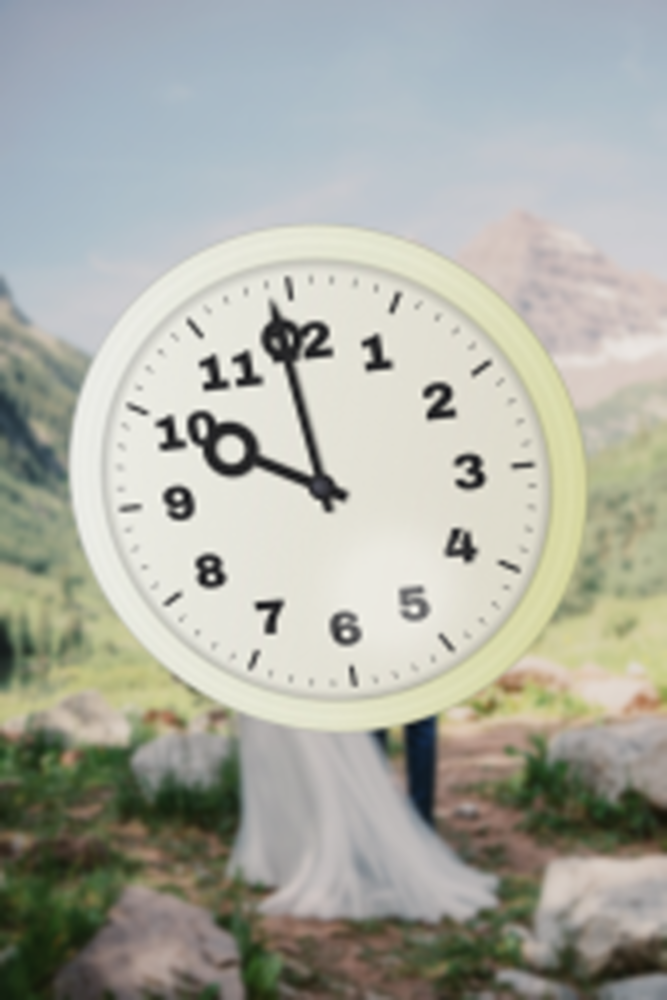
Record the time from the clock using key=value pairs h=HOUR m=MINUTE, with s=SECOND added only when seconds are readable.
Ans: h=9 m=59
